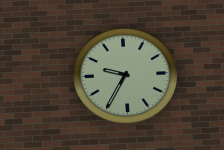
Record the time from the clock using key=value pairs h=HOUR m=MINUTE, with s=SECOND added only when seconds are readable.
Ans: h=9 m=35
